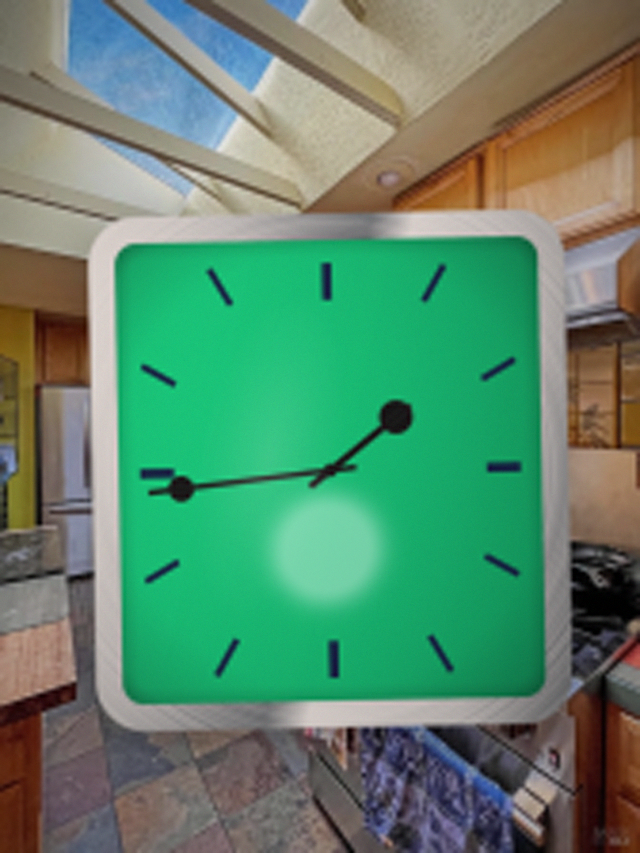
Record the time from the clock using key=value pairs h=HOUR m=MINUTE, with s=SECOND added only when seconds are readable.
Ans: h=1 m=44
